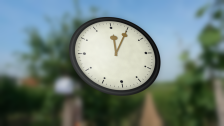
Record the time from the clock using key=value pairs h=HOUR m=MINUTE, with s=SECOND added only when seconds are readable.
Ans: h=12 m=5
